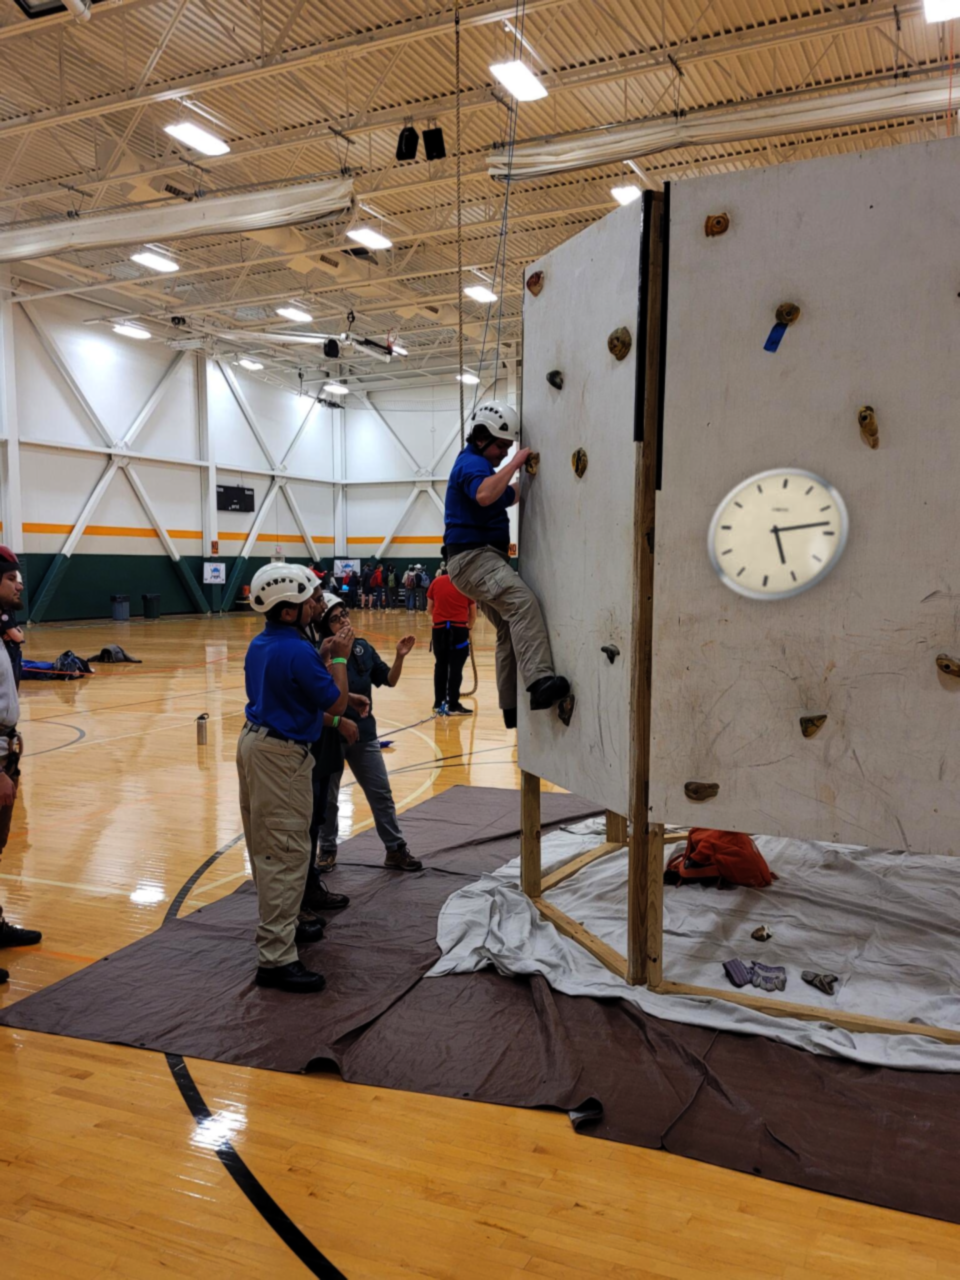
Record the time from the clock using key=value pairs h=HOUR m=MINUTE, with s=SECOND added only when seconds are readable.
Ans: h=5 m=13
